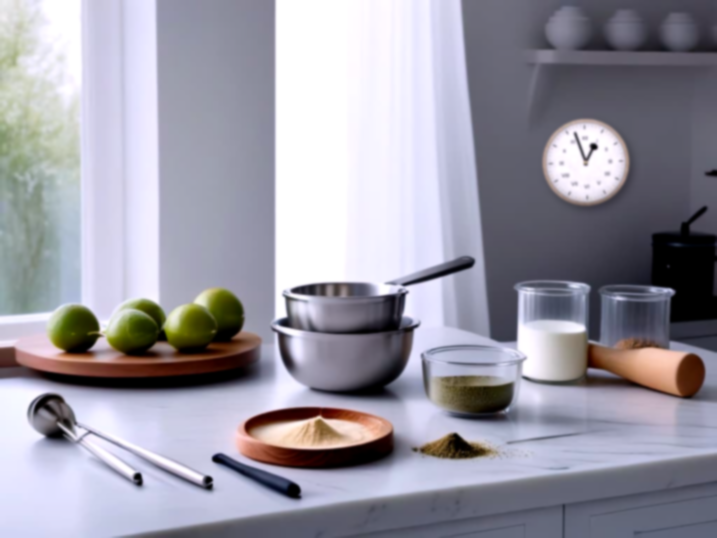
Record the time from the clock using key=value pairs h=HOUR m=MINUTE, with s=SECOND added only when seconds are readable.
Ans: h=12 m=57
